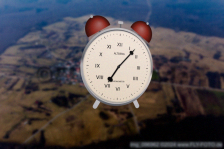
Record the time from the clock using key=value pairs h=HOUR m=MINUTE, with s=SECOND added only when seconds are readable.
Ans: h=7 m=7
